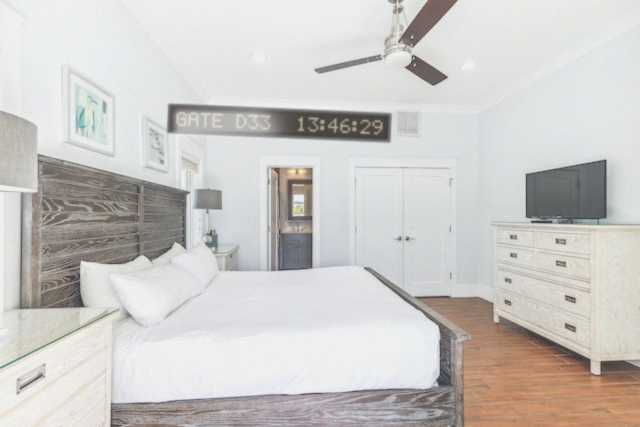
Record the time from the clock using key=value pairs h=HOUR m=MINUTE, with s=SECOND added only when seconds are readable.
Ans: h=13 m=46 s=29
